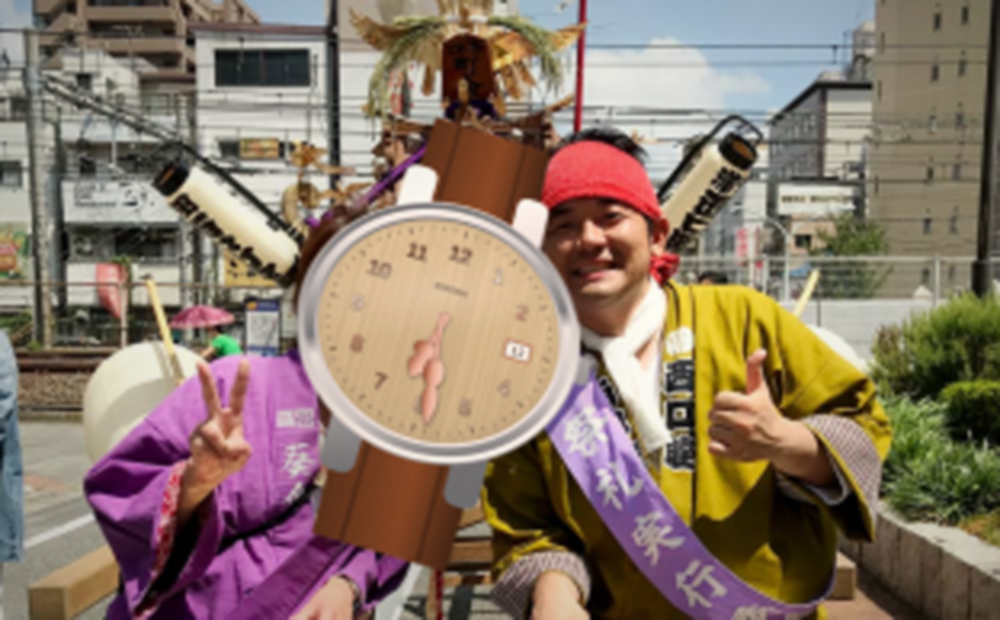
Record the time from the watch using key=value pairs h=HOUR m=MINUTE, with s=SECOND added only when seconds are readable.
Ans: h=6 m=29
